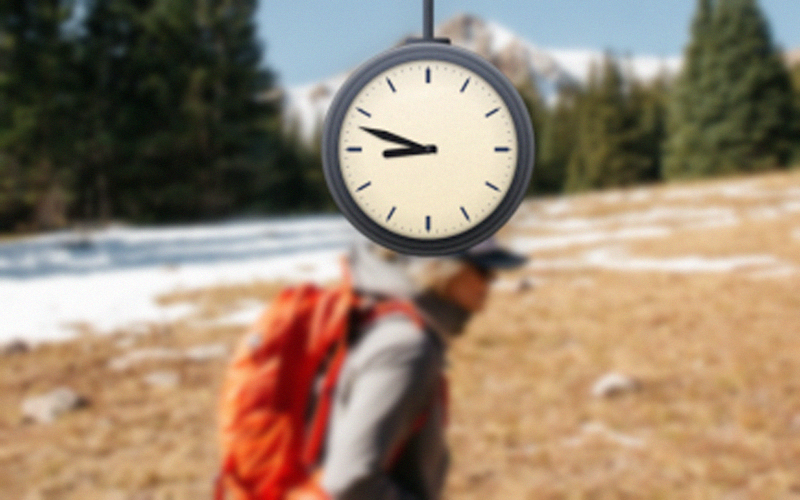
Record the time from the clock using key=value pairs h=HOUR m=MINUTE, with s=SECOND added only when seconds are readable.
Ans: h=8 m=48
